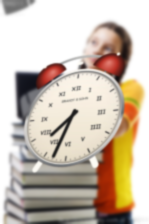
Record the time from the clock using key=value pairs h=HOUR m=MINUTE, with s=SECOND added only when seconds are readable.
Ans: h=7 m=33
